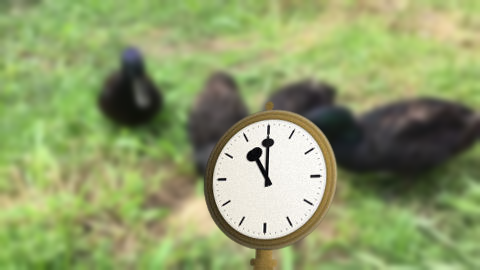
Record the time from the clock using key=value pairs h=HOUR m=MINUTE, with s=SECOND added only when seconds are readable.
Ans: h=11 m=0
